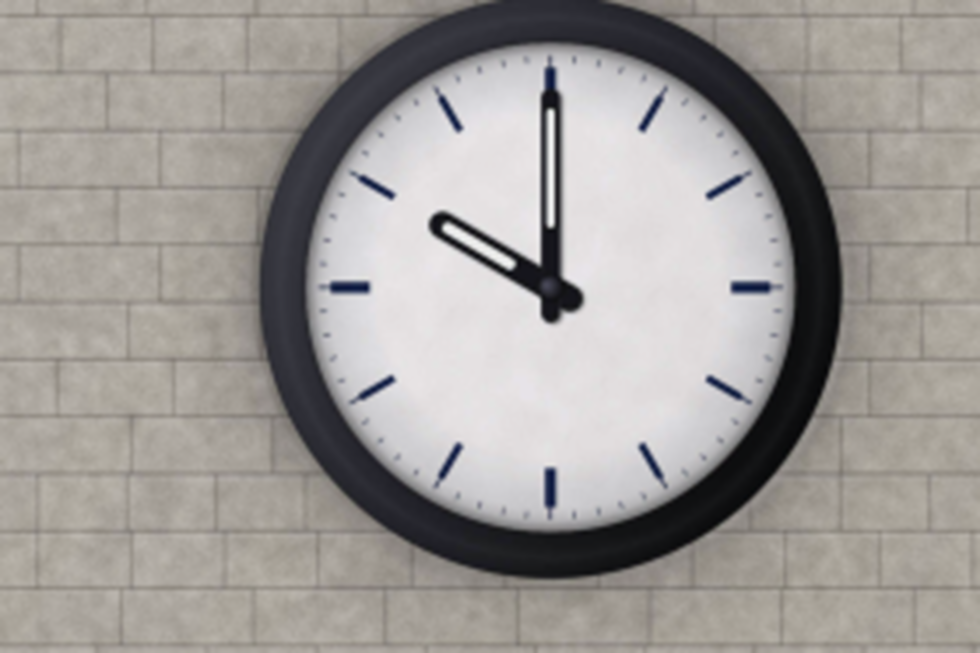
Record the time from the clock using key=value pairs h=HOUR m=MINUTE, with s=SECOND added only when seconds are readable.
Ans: h=10 m=0
